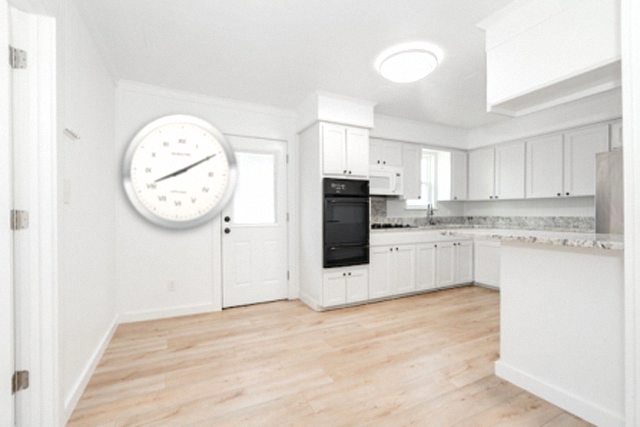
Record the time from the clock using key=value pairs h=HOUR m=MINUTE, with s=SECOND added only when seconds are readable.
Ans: h=8 m=10
